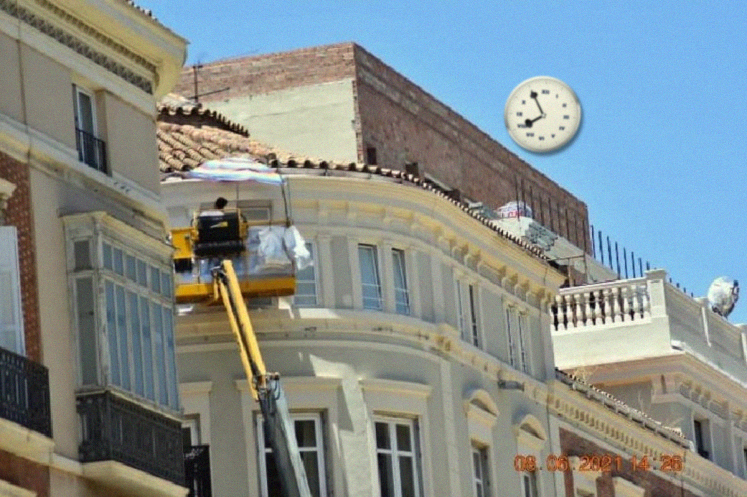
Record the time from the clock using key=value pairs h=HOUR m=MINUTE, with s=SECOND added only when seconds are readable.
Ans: h=7 m=55
